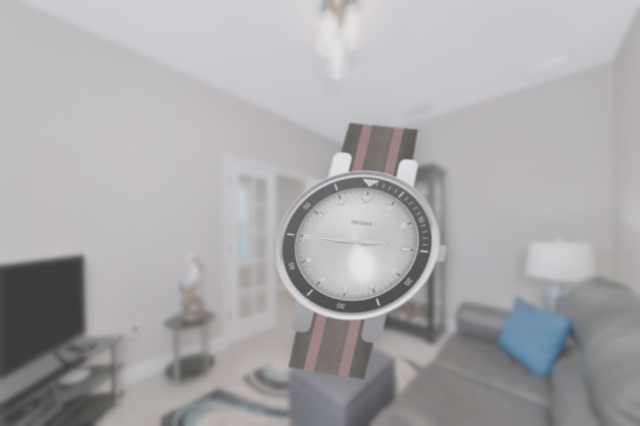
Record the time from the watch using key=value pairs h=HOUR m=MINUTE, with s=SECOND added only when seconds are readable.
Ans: h=2 m=45
